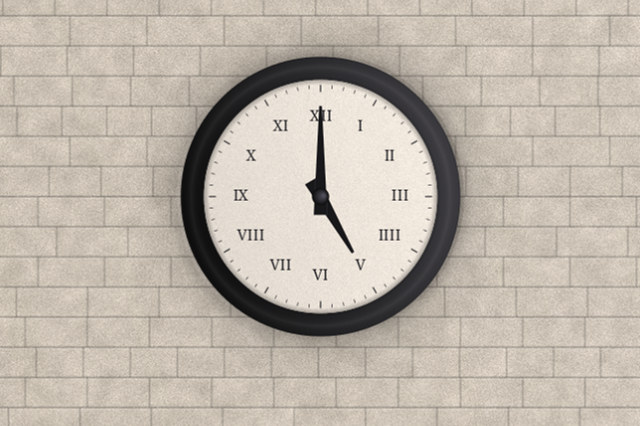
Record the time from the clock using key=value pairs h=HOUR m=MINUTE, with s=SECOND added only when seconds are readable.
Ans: h=5 m=0
